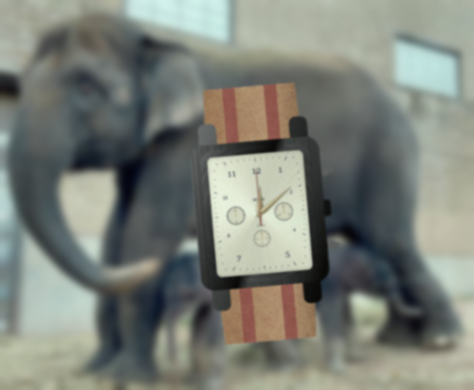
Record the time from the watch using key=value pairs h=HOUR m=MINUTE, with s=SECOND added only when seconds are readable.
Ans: h=12 m=9
